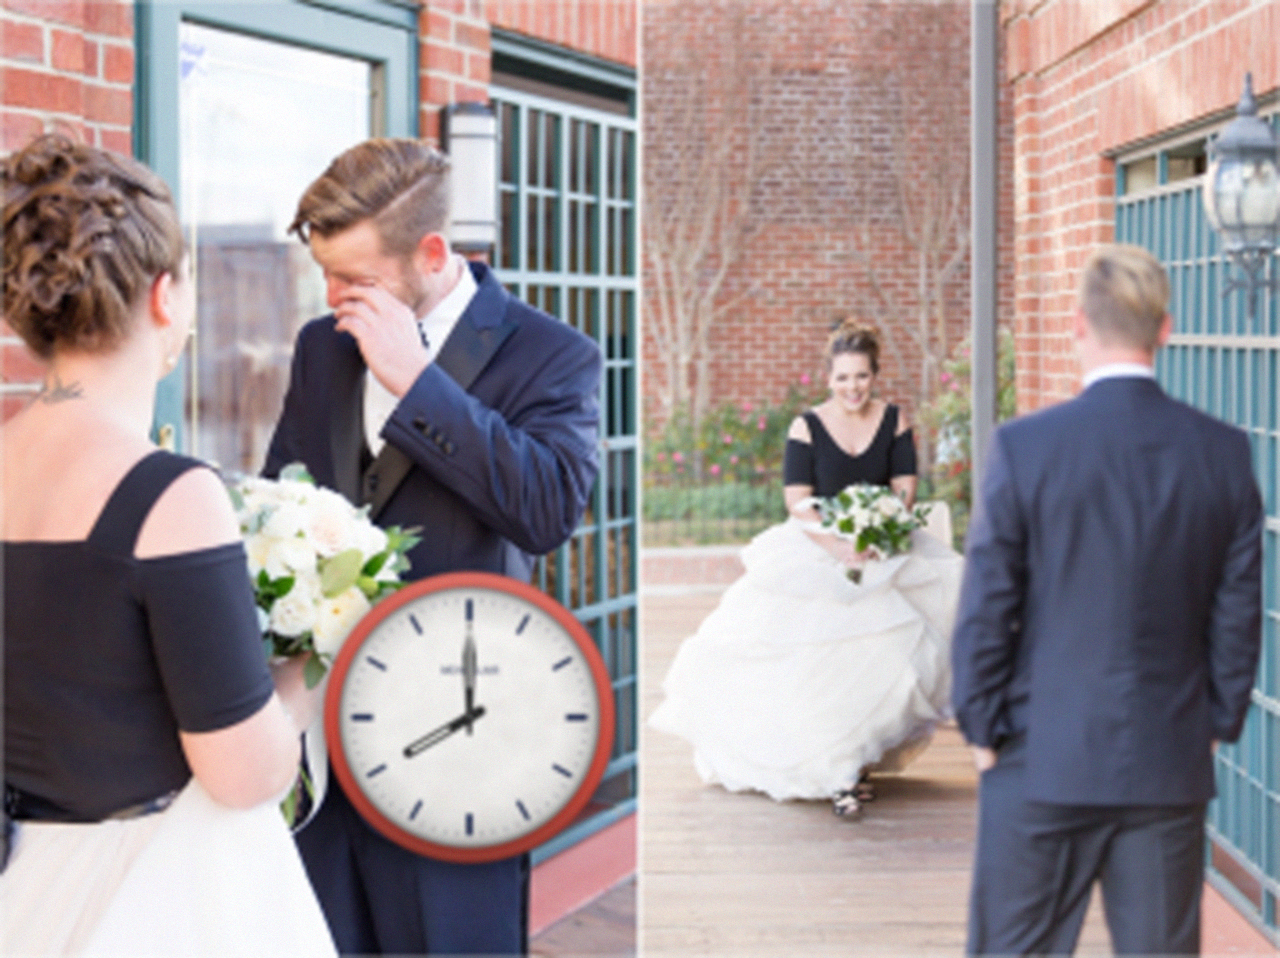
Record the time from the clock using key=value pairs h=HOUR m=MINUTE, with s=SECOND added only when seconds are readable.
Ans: h=8 m=0
